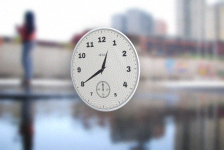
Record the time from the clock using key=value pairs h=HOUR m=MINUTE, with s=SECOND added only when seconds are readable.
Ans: h=12 m=40
